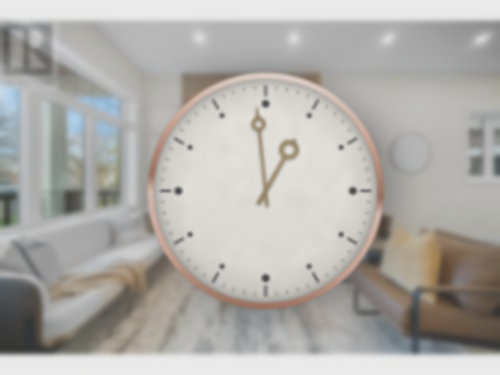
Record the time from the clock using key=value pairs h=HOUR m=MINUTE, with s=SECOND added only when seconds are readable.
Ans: h=12 m=59
